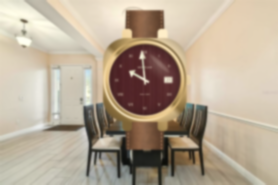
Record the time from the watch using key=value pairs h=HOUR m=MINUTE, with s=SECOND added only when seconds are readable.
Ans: h=9 m=59
